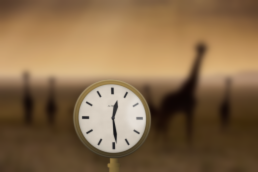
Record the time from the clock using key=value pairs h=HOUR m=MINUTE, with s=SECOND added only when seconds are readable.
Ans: h=12 m=29
